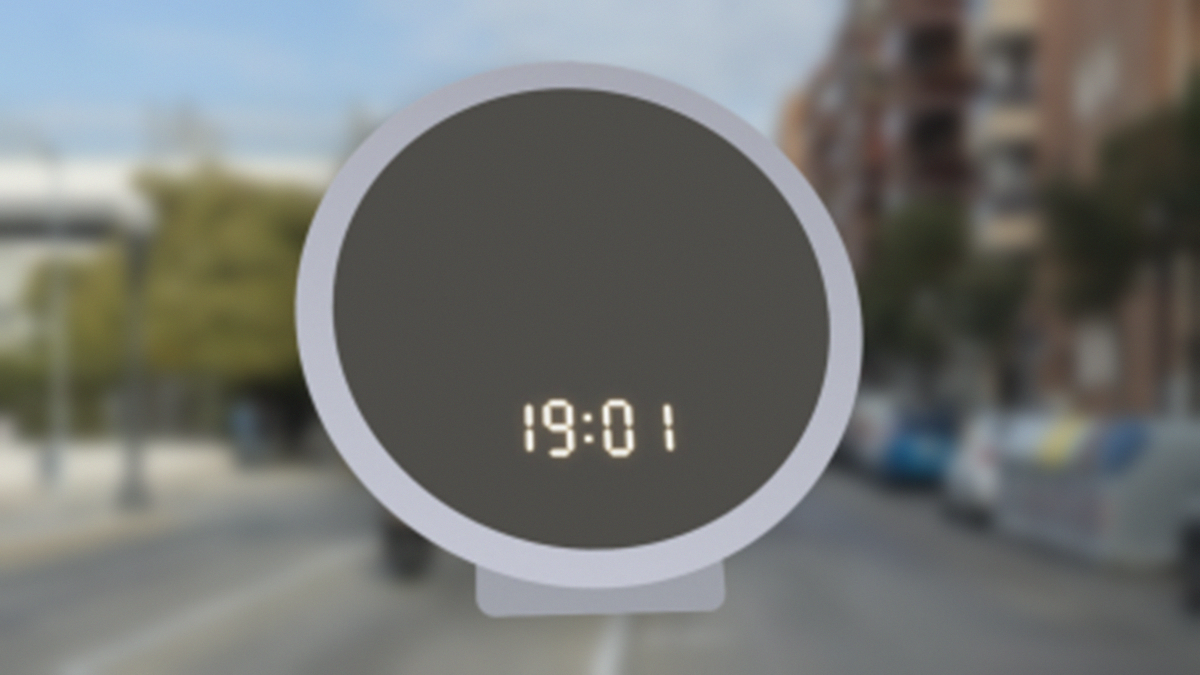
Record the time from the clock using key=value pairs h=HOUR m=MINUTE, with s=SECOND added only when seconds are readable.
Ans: h=19 m=1
